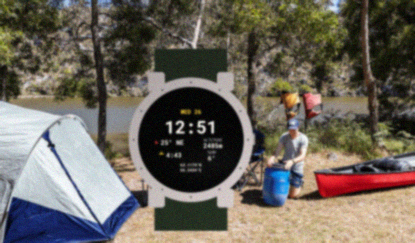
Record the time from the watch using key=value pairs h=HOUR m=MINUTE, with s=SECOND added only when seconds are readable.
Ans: h=12 m=51
